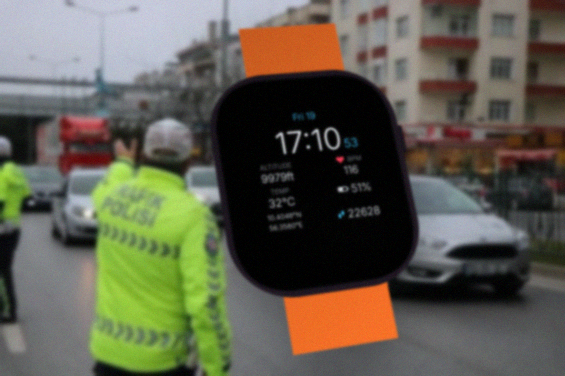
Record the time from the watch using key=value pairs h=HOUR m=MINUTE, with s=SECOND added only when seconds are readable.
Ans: h=17 m=10 s=53
